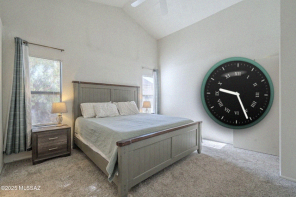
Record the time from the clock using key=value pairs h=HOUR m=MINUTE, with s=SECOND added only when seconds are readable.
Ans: h=9 m=26
